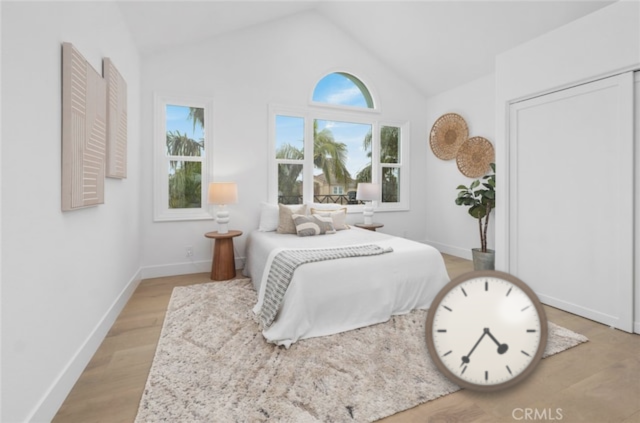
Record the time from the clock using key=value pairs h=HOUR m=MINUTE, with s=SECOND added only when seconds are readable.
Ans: h=4 m=36
